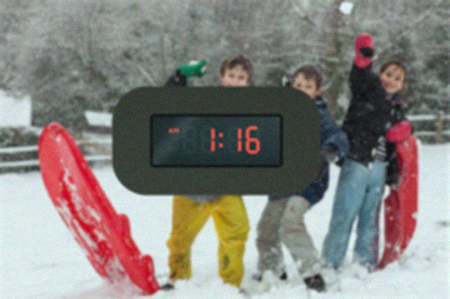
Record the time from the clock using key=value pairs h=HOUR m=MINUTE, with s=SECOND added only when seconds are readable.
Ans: h=1 m=16
